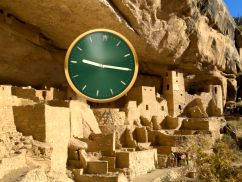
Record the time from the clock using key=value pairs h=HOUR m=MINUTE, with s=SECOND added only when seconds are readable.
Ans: h=9 m=15
